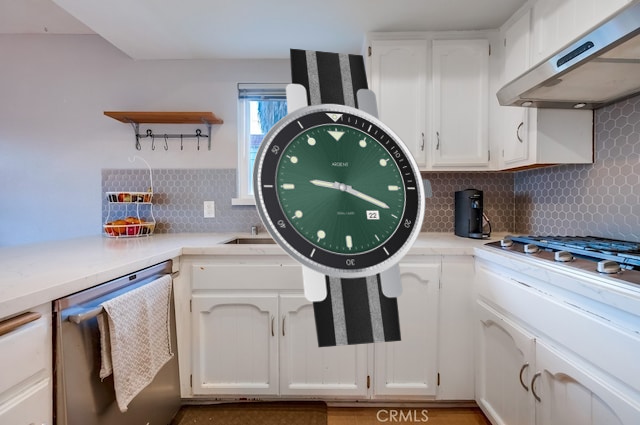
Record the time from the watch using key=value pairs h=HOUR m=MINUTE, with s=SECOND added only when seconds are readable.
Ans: h=9 m=19
